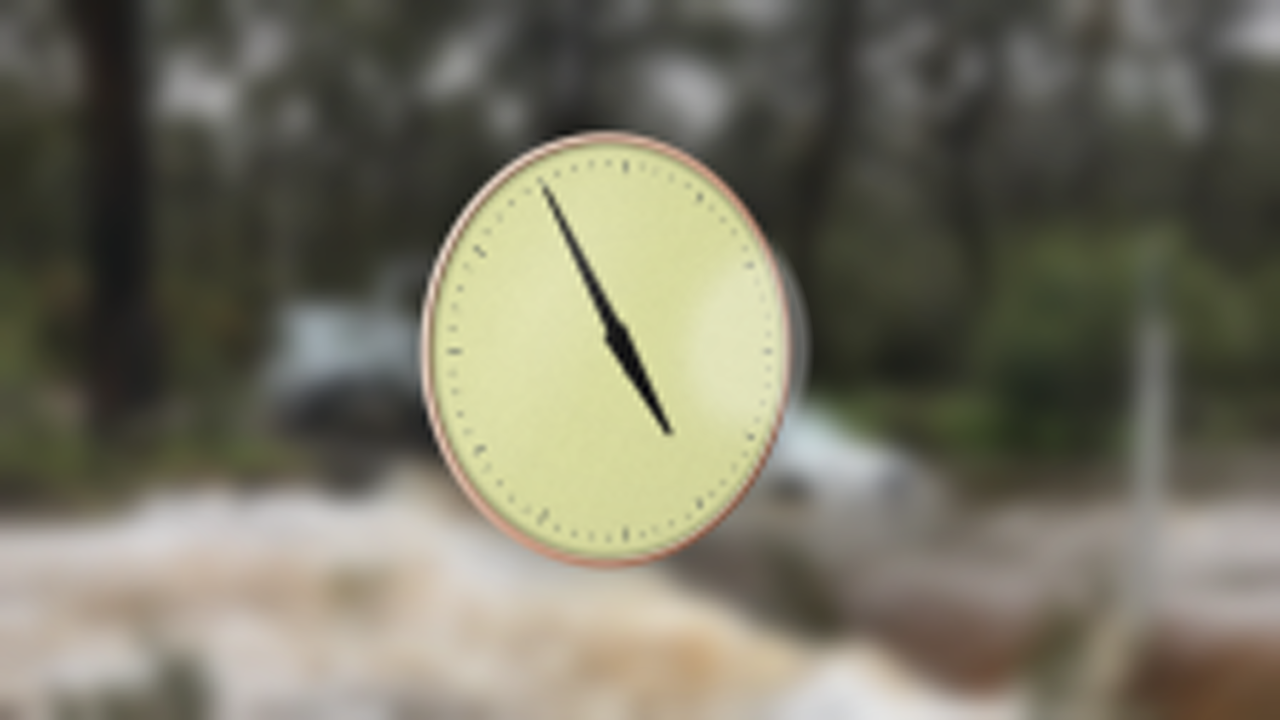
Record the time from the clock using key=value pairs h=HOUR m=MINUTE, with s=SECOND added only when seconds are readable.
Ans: h=4 m=55
